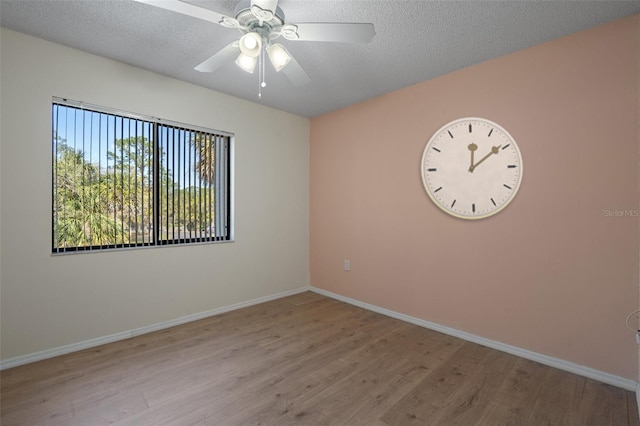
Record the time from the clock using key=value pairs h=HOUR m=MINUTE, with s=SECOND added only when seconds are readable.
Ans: h=12 m=9
